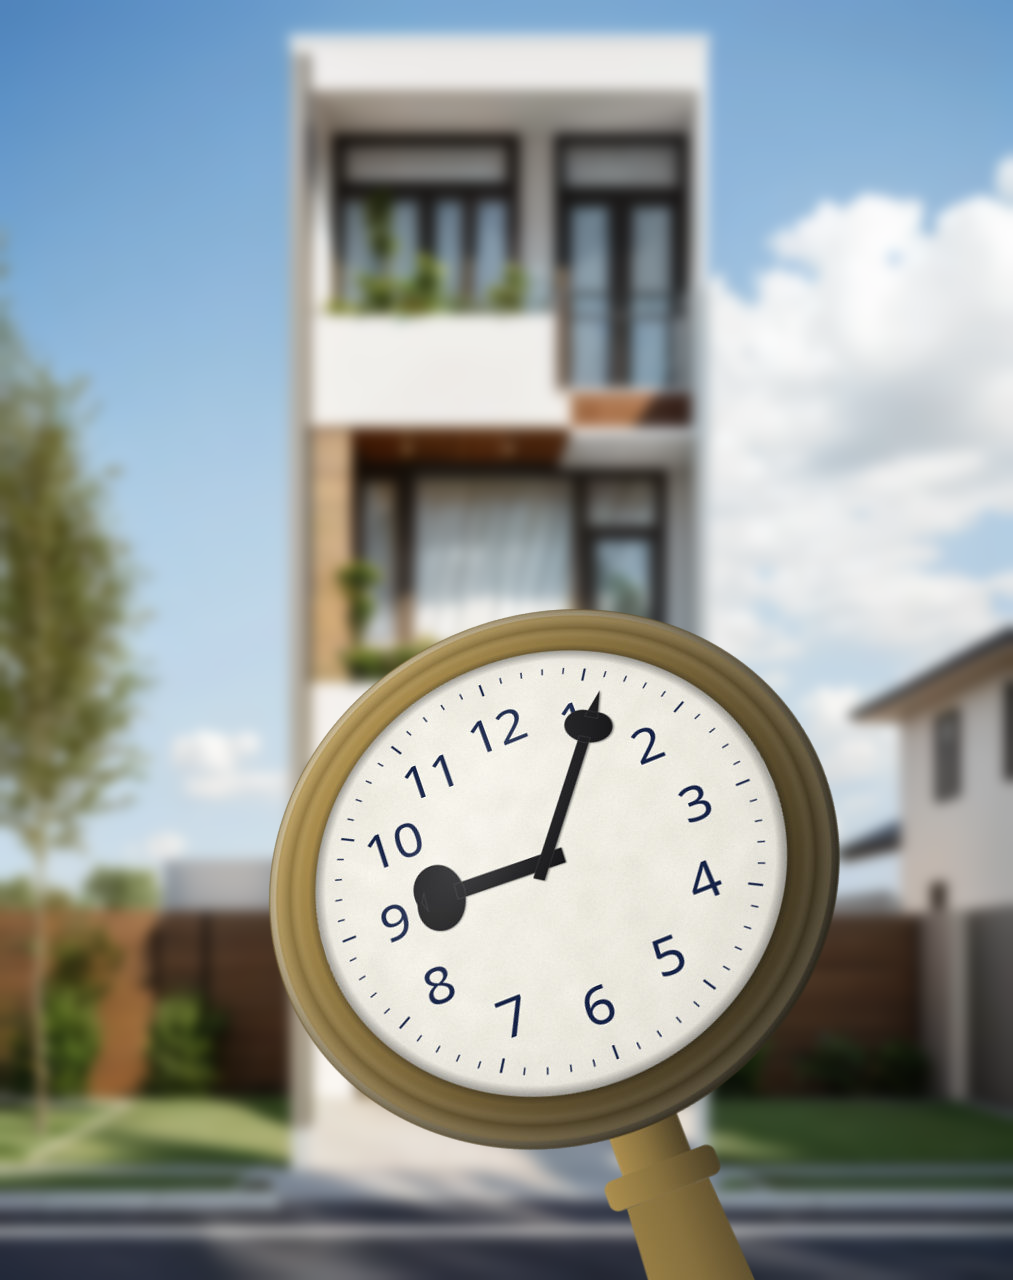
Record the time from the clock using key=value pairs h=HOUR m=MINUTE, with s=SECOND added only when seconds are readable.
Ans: h=9 m=6
